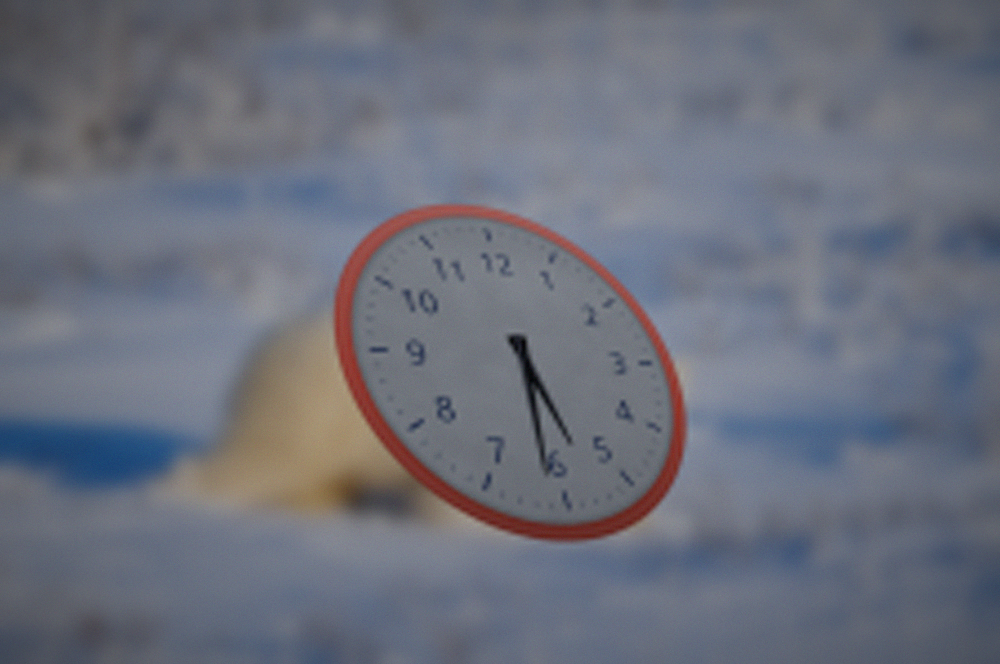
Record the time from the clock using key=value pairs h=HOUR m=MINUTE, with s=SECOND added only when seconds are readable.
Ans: h=5 m=31
